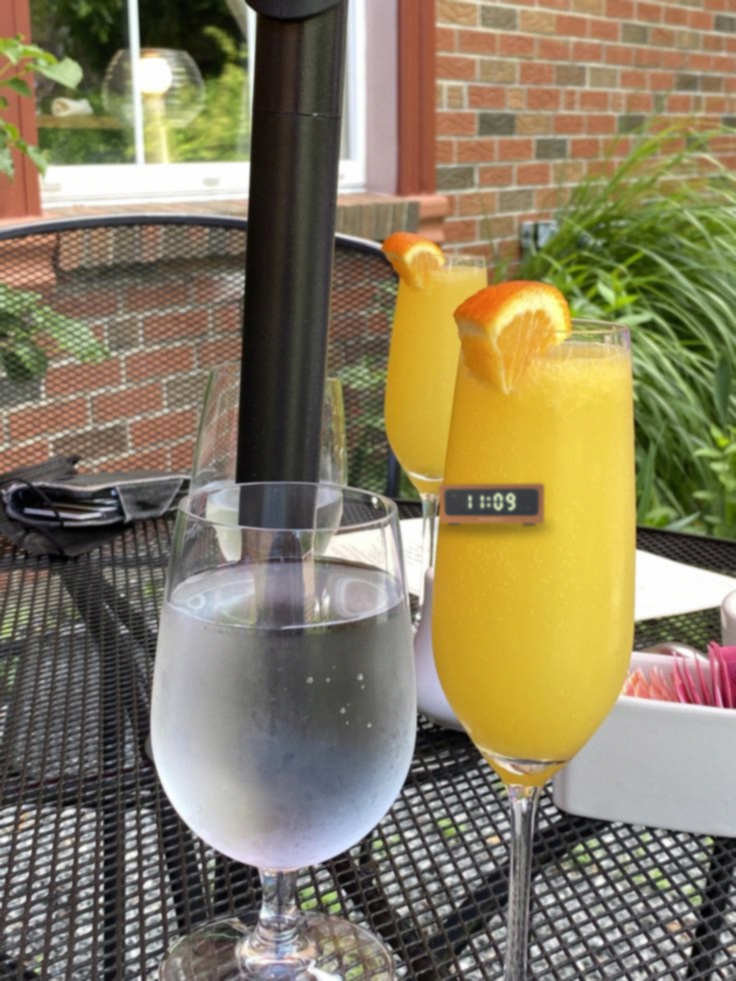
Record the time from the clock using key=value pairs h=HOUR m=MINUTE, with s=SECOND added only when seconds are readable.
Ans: h=11 m=9
